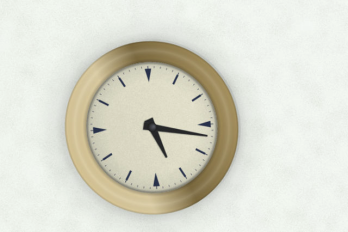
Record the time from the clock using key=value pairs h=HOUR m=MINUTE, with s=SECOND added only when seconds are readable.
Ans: h=5 m=17
